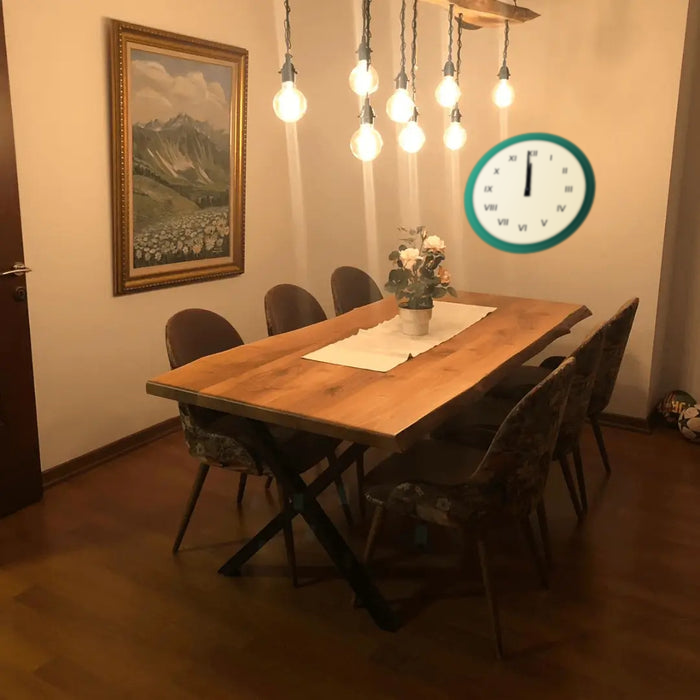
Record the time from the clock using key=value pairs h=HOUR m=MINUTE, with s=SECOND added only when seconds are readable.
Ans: h=11 m=59
